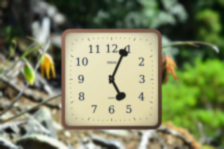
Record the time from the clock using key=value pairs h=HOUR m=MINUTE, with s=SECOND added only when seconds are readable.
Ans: h=5 m=4
